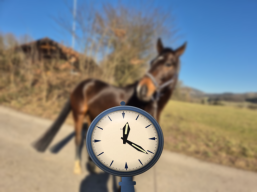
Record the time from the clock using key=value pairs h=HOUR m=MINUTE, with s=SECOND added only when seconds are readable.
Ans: h=12 m=21
